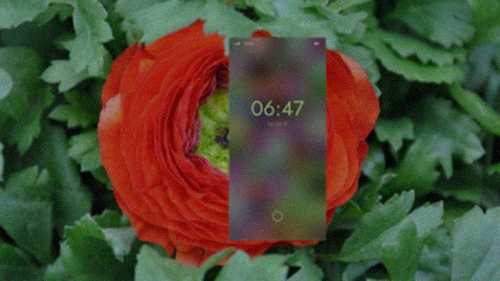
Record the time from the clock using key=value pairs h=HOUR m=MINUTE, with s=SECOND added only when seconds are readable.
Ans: h=6 m=47
